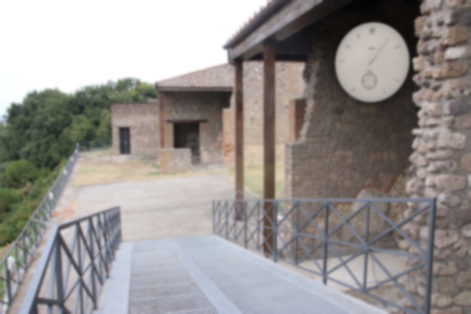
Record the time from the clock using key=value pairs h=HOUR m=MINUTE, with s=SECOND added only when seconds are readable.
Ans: h=1 m=6
